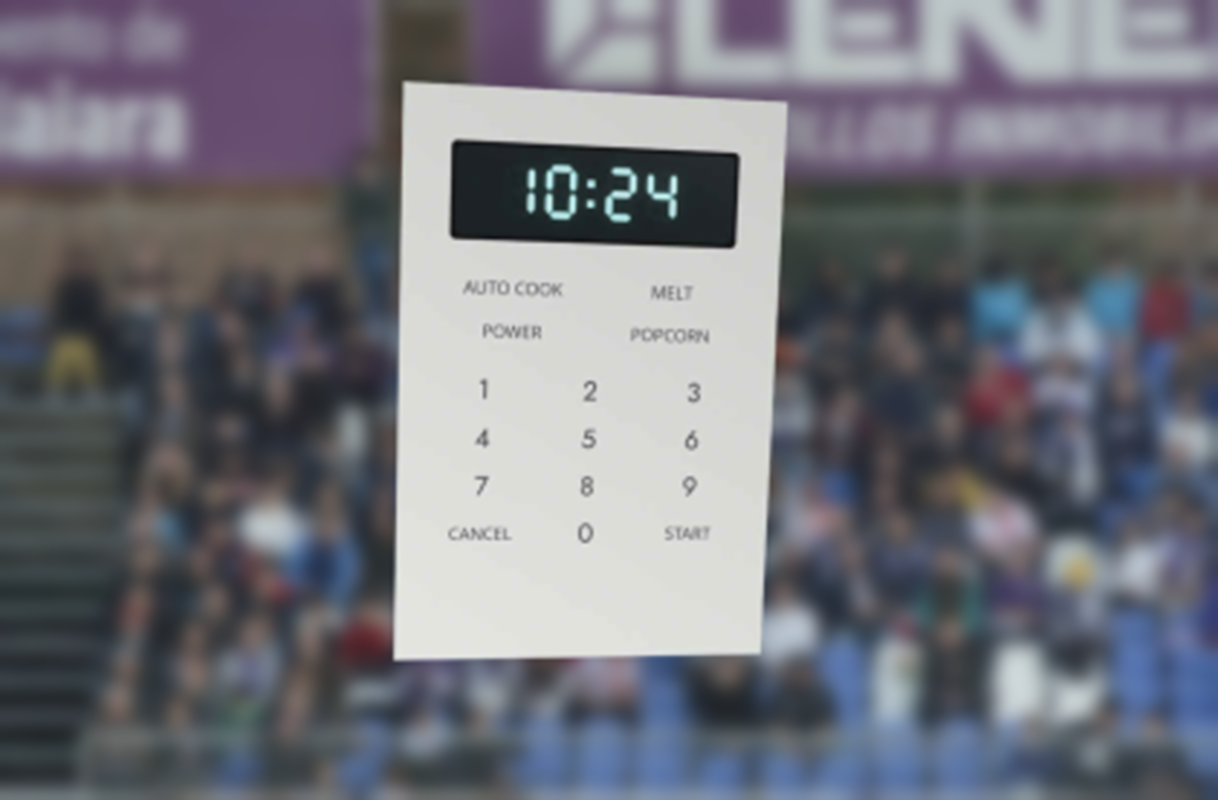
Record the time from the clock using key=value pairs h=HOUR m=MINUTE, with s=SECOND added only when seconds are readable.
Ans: h=10 m=24
